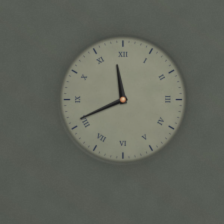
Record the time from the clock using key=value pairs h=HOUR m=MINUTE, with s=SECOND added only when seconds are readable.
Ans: h=11 m=41
